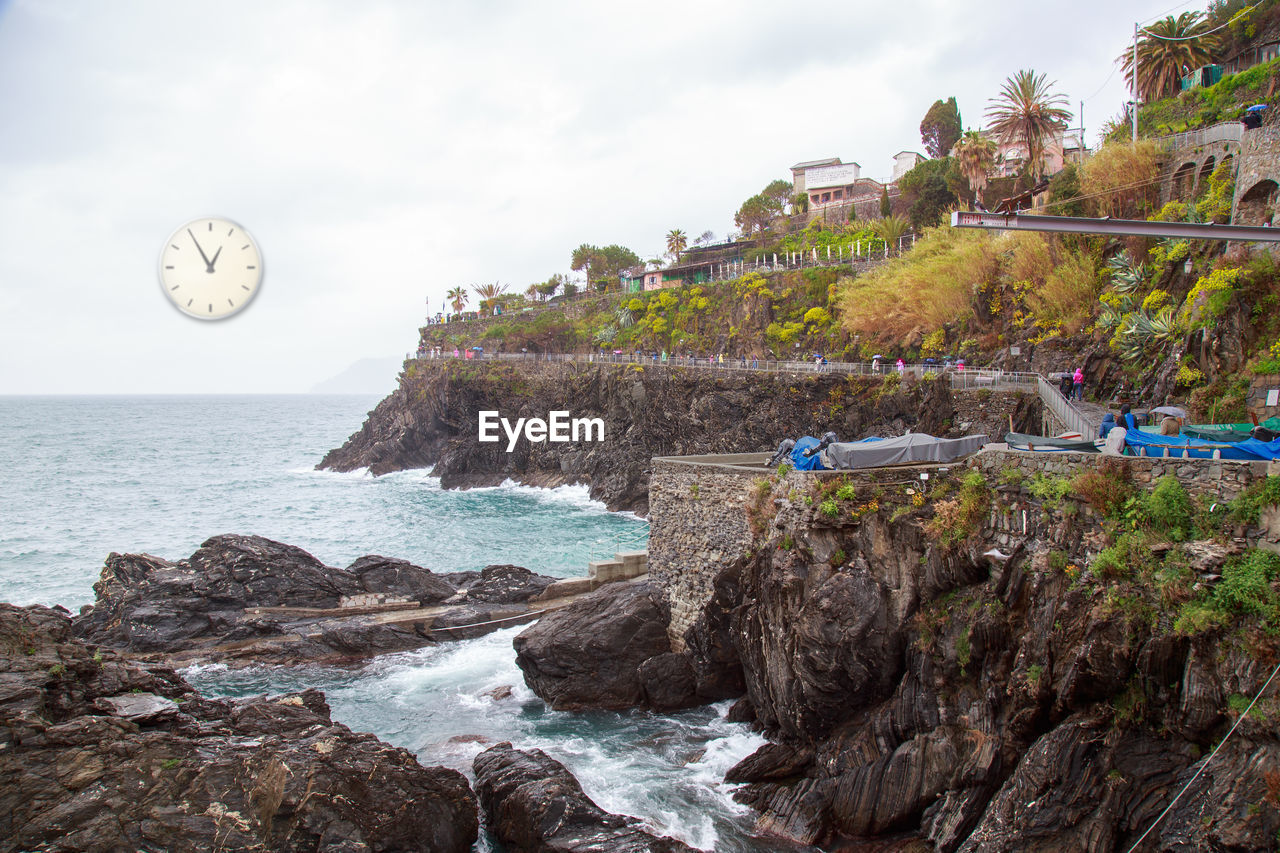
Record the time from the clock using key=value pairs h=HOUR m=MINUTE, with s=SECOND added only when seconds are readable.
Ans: h=12 m=55
